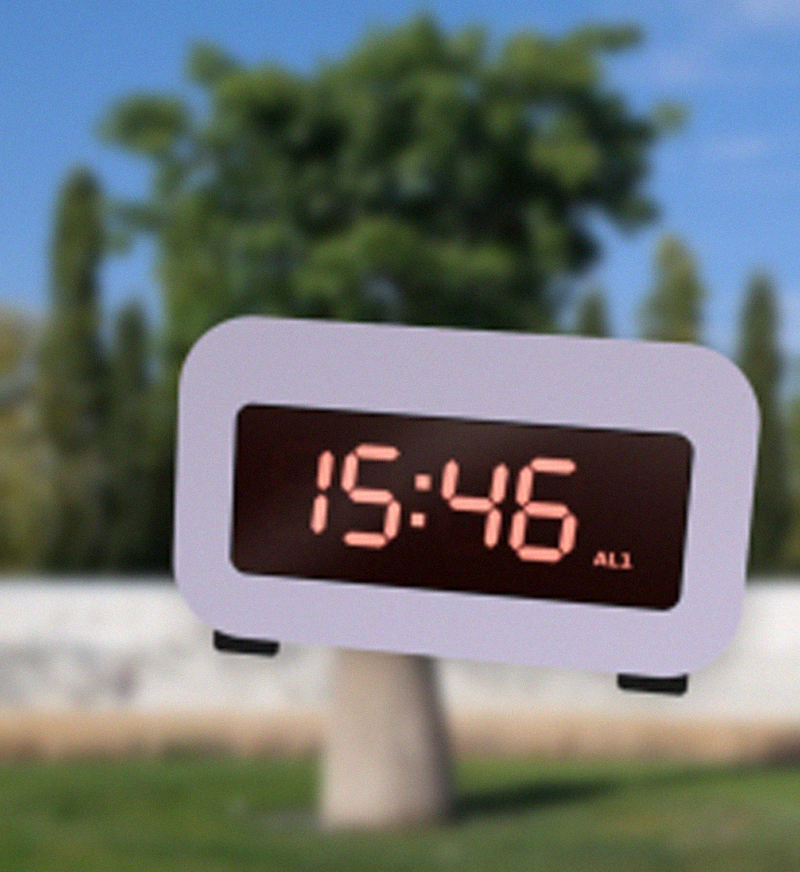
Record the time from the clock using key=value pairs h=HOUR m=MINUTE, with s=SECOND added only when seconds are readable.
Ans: h=15 m=46
